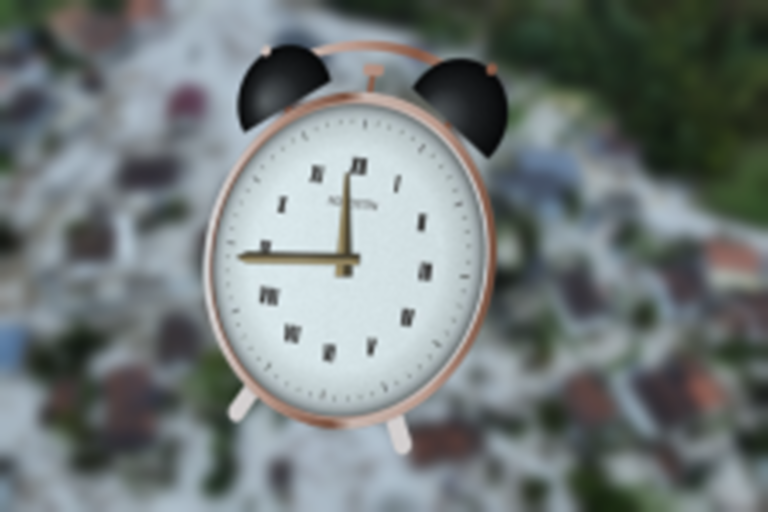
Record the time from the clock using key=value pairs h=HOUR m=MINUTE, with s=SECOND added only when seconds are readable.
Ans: h=11 m=44
